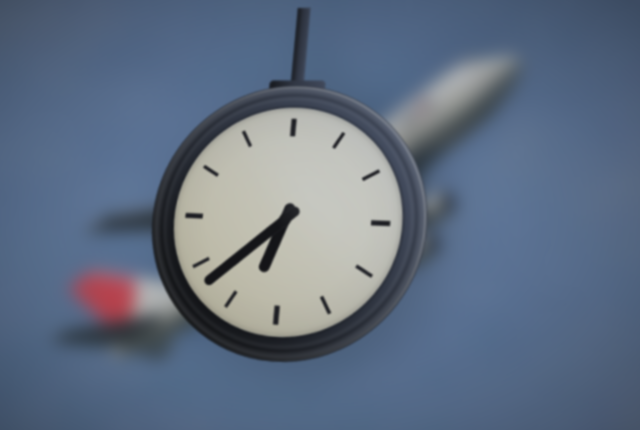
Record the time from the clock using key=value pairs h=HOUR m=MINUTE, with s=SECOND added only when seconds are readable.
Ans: h=6 m=38
